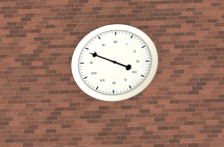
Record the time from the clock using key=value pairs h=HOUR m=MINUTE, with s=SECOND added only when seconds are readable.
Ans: h=3 m=49
